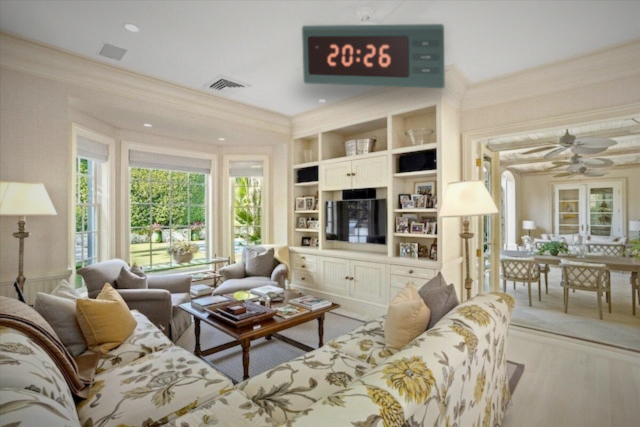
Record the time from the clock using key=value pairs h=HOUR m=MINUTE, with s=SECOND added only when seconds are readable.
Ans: h=20 m=26
